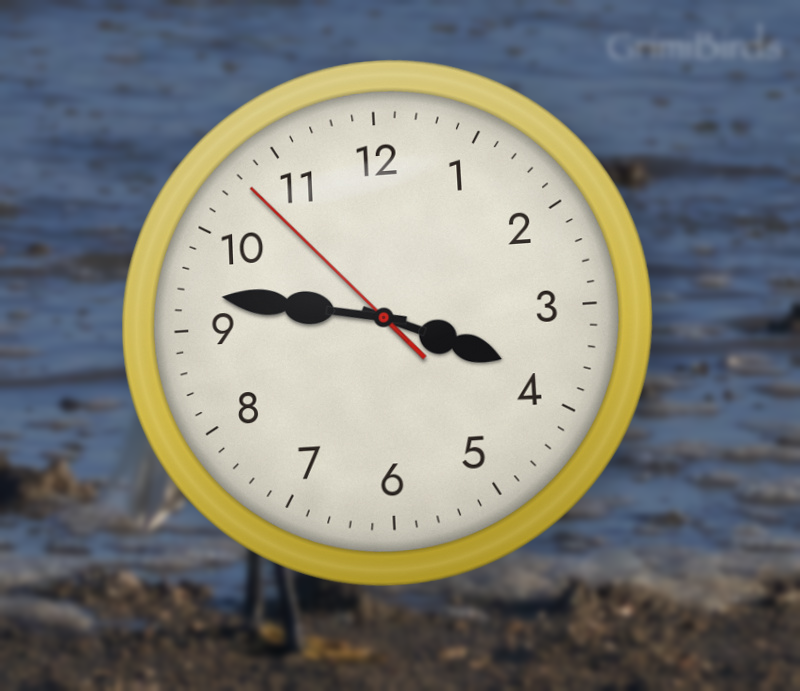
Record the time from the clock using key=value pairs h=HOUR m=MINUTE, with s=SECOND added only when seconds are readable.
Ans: h=3 m=46 s=53
